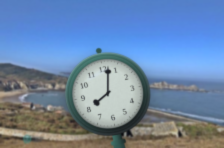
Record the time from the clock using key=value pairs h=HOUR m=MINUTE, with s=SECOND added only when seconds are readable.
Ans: h=8 m=2
